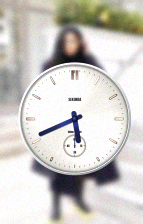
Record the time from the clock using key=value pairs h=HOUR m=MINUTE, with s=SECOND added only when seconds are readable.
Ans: h=5 m=41
